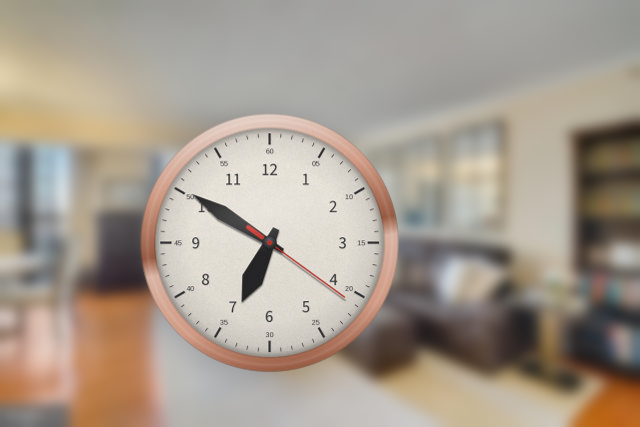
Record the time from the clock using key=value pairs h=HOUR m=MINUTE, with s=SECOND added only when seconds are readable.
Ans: h=6 m=50 s=21
